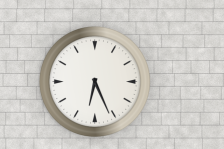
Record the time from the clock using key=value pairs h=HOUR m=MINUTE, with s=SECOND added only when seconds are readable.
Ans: h=6 m=26
